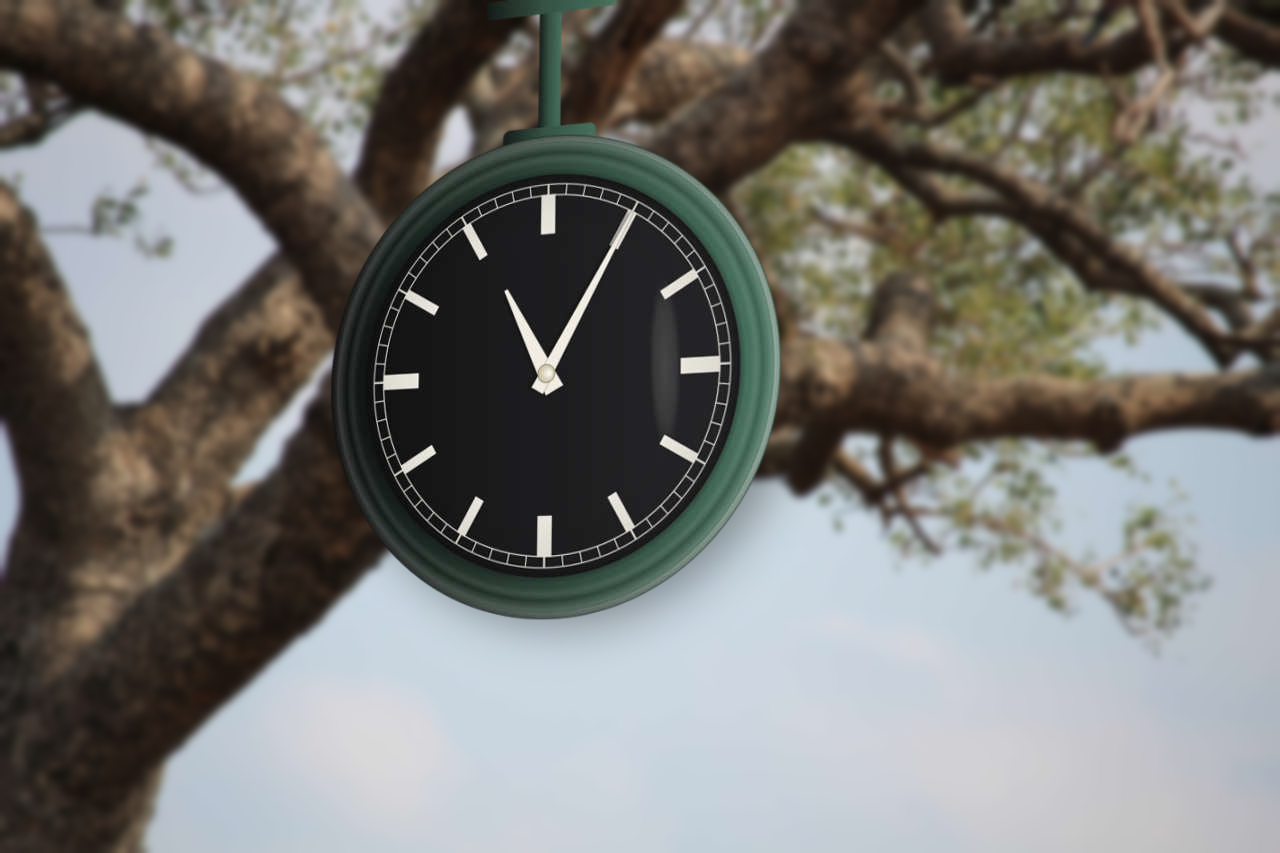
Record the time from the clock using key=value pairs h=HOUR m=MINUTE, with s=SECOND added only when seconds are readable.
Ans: h=11 m=5
